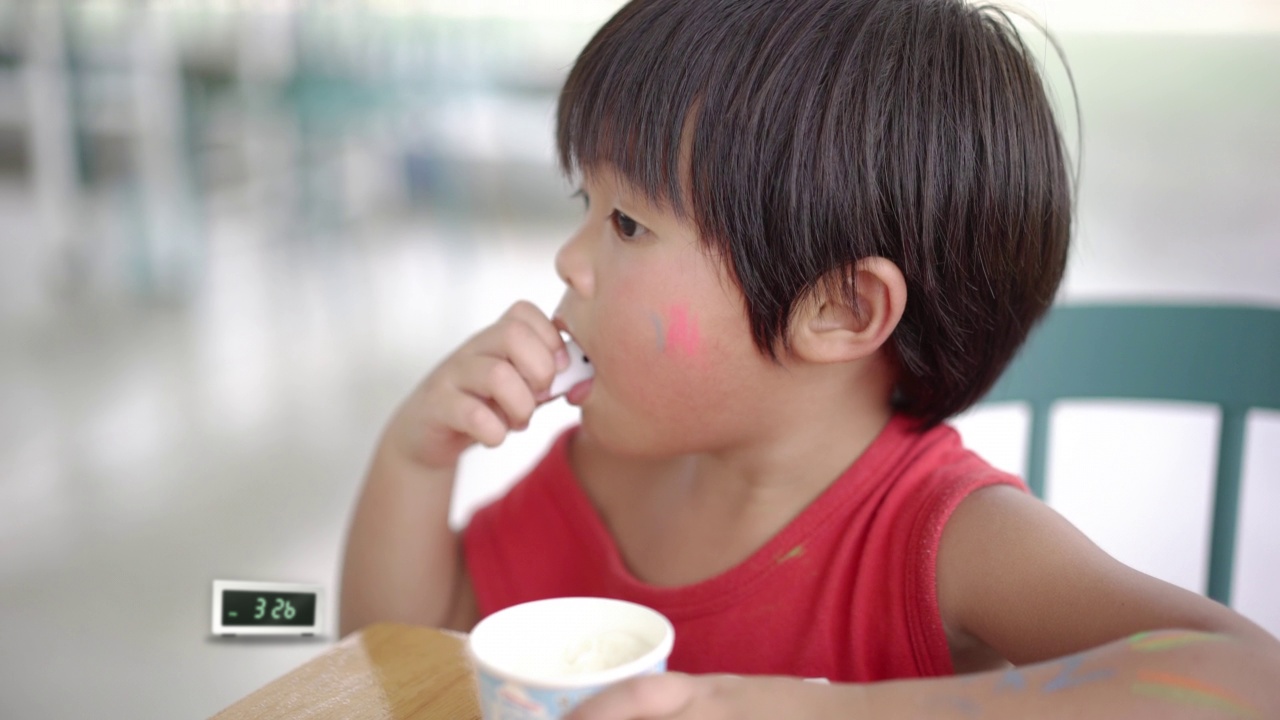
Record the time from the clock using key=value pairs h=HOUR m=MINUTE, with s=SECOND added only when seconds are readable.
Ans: h=3 m=26
